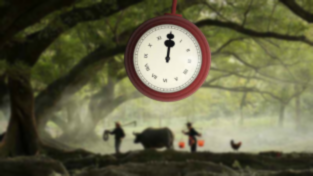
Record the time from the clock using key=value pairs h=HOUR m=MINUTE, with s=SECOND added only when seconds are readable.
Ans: h=12 m=0
